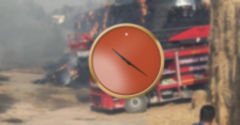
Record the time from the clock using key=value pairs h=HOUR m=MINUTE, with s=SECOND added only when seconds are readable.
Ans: h=10 m=21
